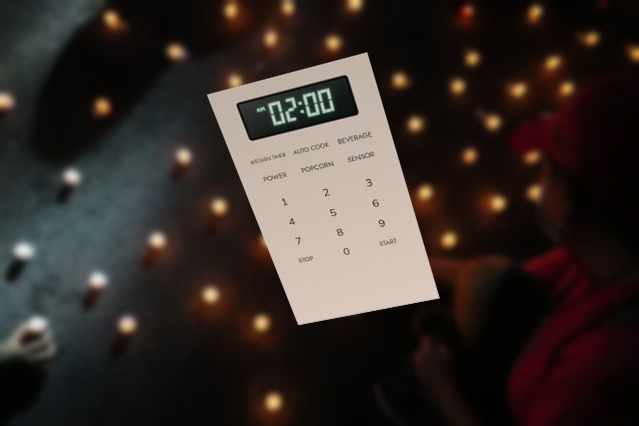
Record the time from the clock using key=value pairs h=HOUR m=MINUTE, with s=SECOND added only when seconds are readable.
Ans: h=2 m=0
